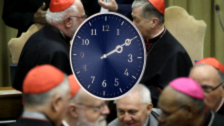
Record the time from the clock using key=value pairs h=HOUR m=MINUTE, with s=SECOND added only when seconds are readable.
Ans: h=2 m=10
